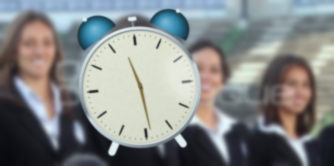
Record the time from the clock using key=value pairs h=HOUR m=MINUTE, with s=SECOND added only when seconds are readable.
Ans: h=11 m=29
